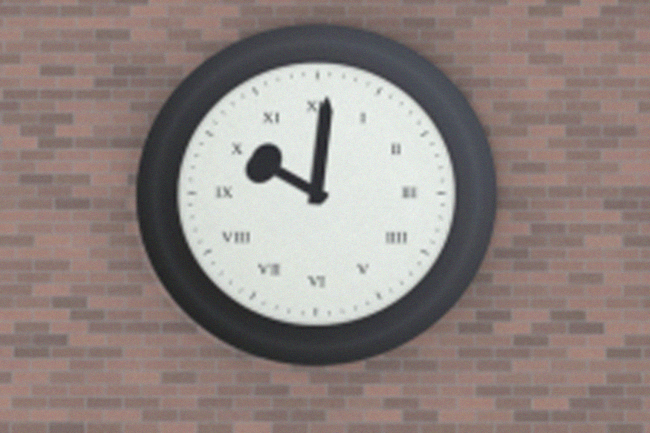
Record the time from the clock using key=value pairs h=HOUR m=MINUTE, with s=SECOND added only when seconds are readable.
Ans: h=10 m=1
